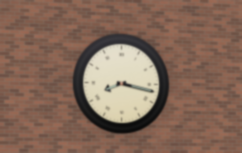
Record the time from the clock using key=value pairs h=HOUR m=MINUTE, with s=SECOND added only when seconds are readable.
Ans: h=8 m=17
